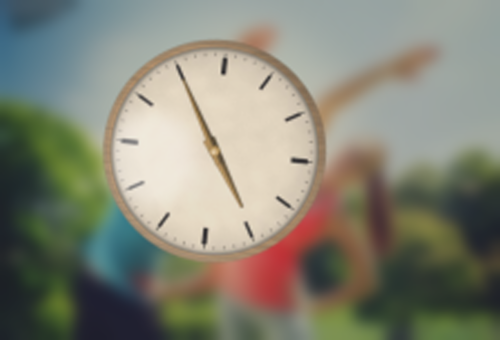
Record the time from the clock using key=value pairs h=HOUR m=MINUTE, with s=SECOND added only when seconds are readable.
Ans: h=4 m=55
